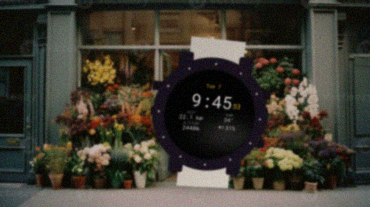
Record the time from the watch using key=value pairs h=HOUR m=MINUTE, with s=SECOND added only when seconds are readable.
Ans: h=9 m=45
